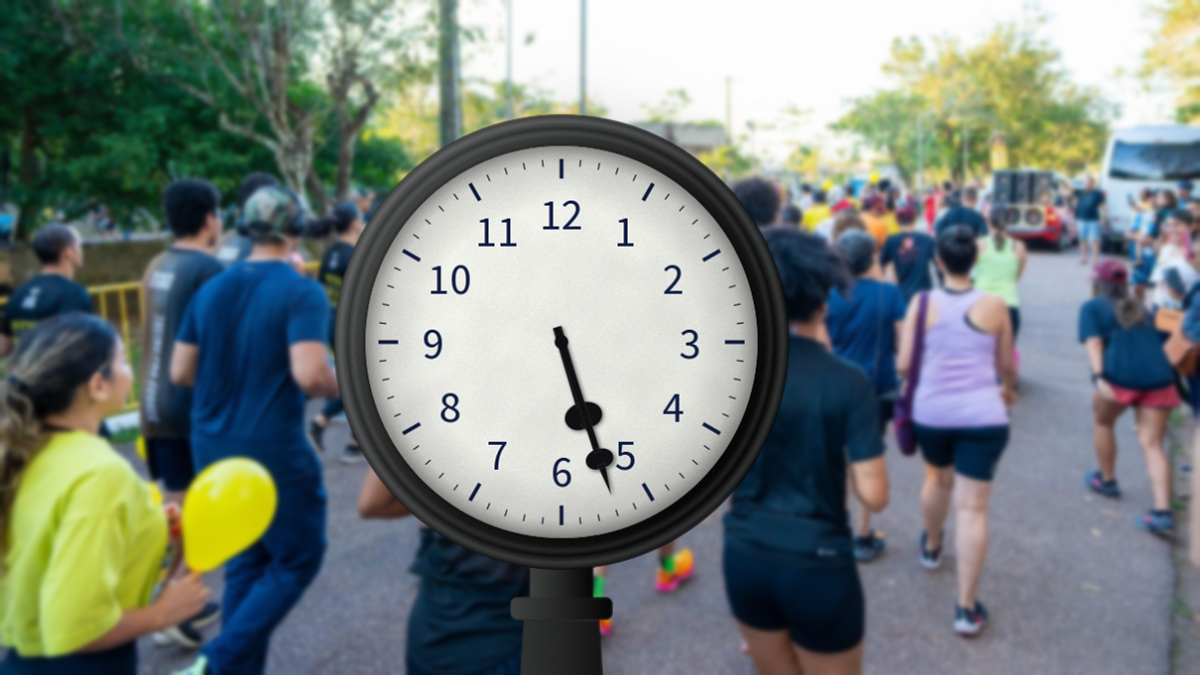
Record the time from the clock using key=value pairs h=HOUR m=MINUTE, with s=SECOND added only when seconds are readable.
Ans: h=5 m=27
